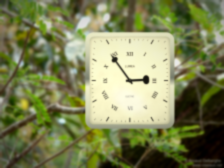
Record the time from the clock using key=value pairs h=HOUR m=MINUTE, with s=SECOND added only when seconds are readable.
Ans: h=2 m=54
